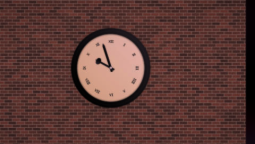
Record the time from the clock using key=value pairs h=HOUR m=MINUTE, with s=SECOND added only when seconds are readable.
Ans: h=9 m=57
